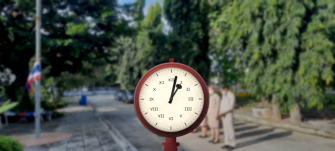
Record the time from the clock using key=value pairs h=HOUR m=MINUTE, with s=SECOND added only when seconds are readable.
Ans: h=1 m=2
